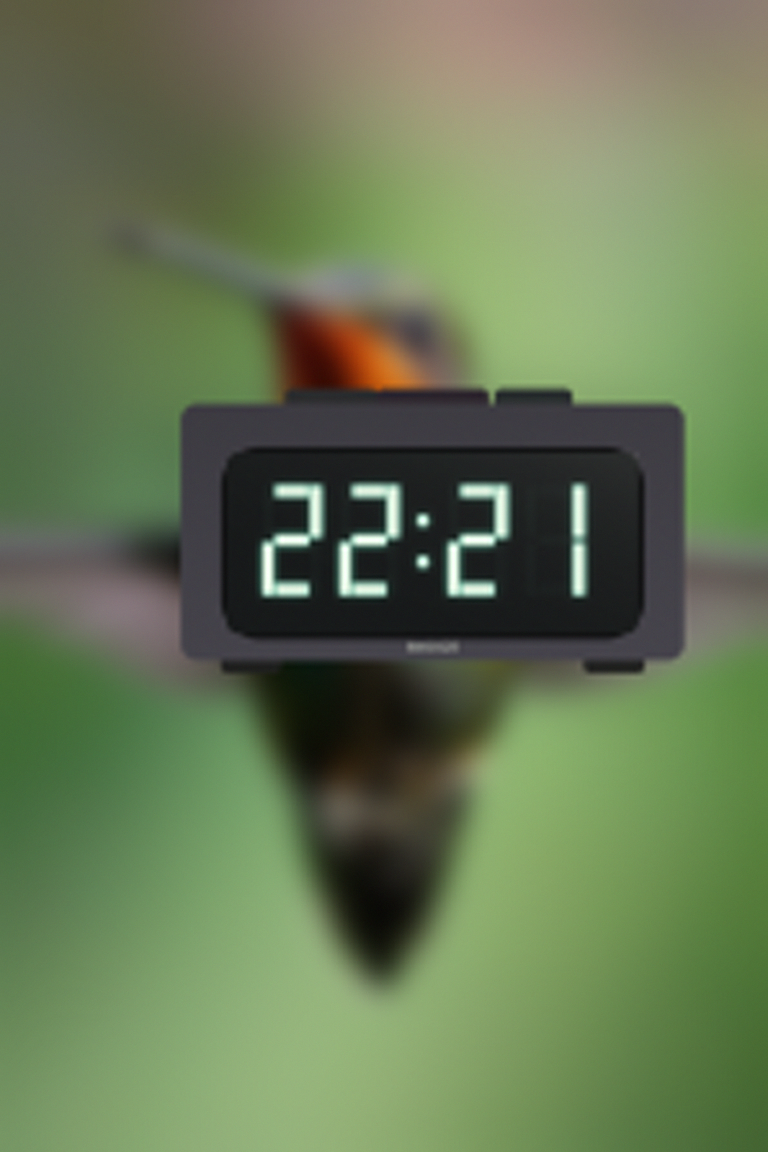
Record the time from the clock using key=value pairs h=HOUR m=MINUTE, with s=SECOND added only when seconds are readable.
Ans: h=22 m=21
